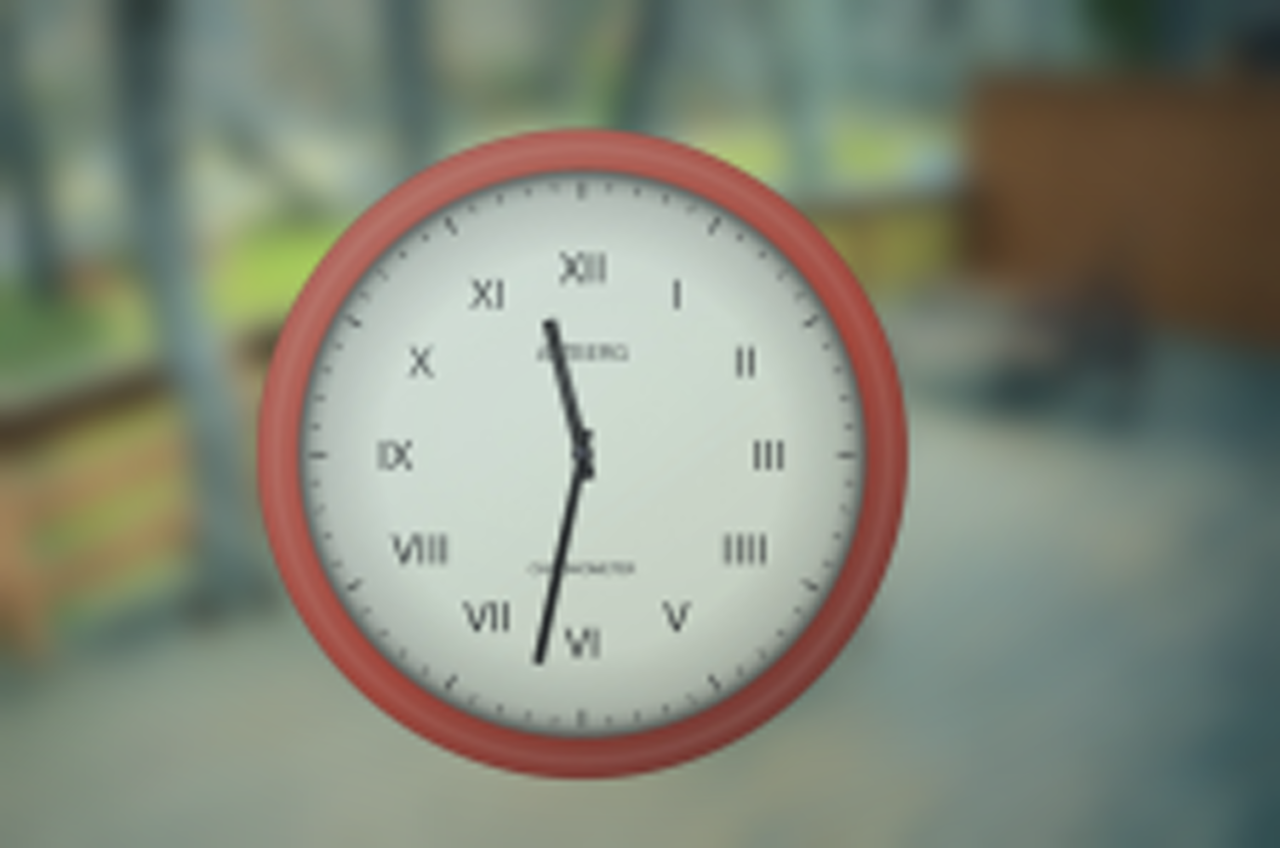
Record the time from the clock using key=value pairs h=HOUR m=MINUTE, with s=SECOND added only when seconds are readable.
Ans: h=11 m=32
